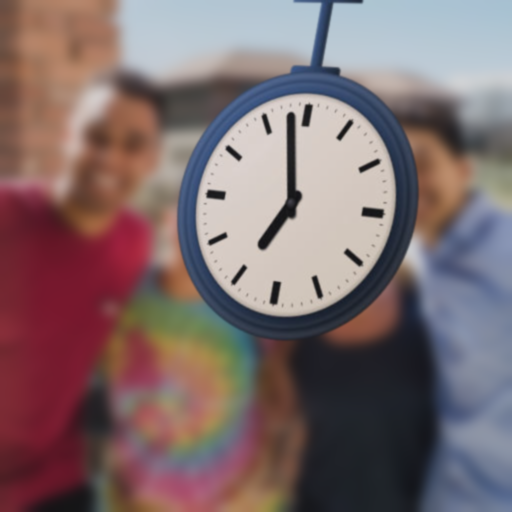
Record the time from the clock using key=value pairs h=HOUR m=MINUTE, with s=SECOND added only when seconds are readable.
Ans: h=6 m=58
